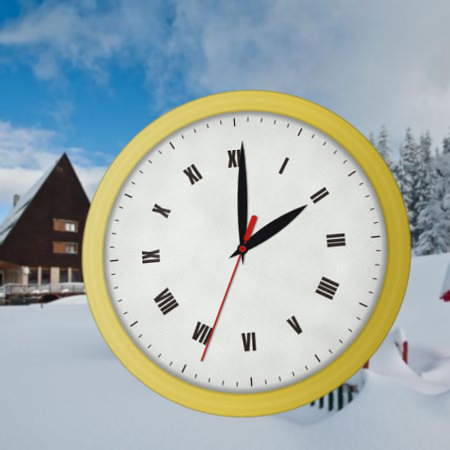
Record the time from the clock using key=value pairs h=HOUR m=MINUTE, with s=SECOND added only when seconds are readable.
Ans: h=2 m=0 s=34
